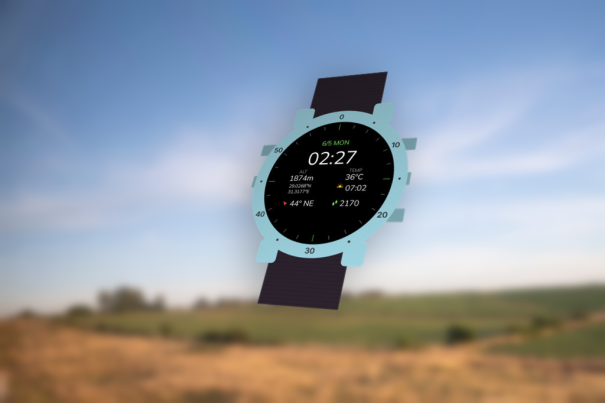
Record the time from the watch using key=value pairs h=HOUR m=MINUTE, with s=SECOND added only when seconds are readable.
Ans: h=2 m=27
